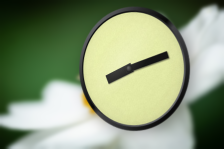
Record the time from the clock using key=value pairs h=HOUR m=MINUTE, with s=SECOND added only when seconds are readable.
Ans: h=8 m=12
